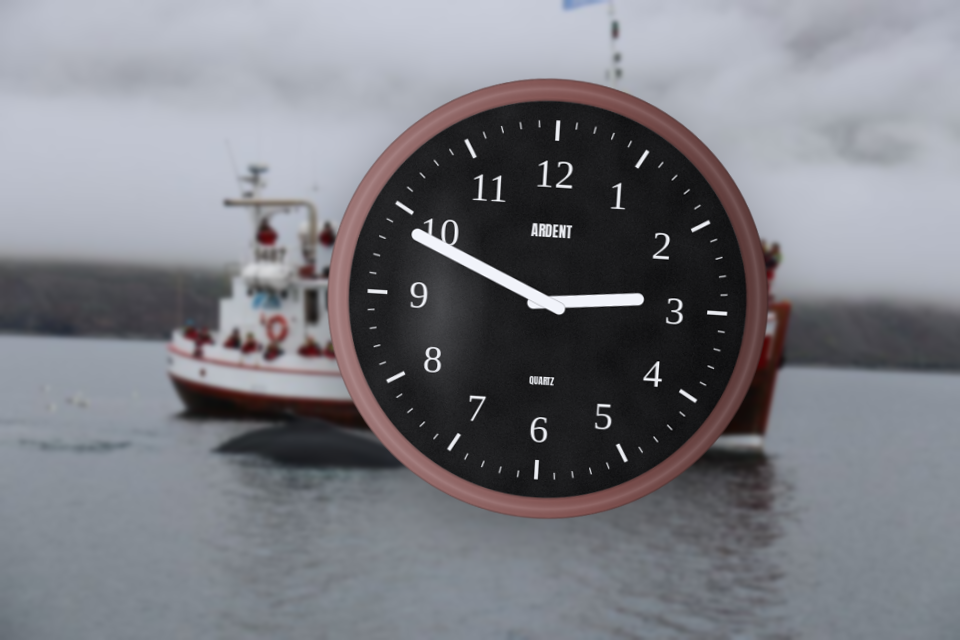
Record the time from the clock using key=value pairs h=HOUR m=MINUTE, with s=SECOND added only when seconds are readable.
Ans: h=2 m=49
